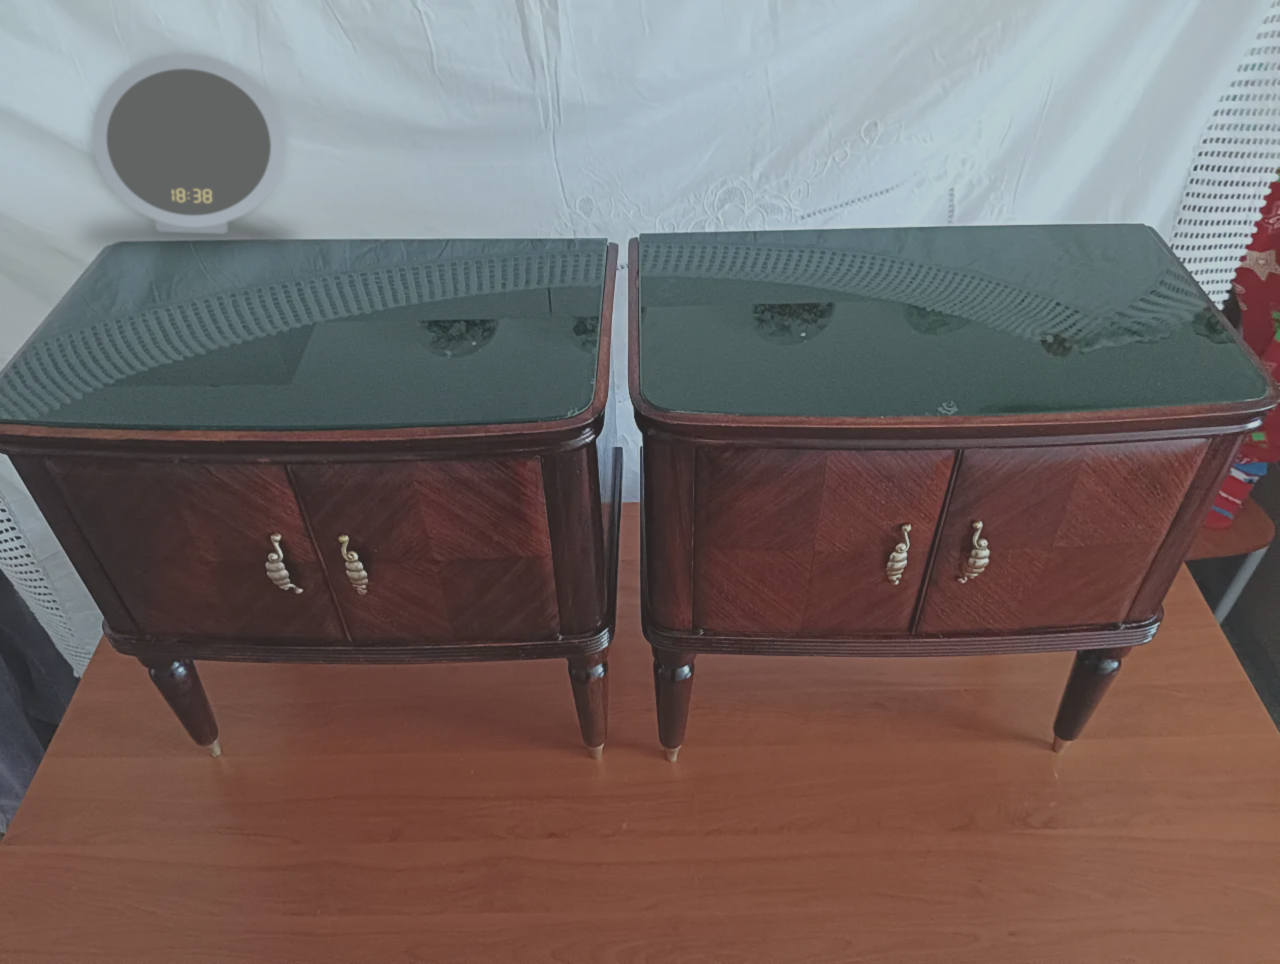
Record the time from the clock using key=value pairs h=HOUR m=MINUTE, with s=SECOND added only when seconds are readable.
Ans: h=18 m=38
